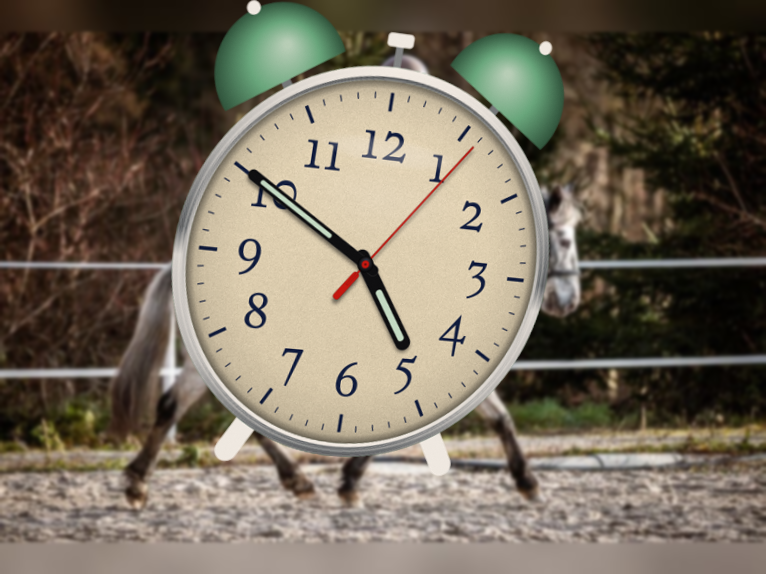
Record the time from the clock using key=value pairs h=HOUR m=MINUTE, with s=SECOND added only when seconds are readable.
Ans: h=4 m=50 s=6
